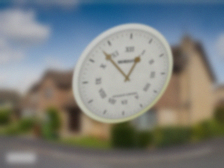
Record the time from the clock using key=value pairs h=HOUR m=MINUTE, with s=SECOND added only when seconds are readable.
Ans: h=12 m=53
